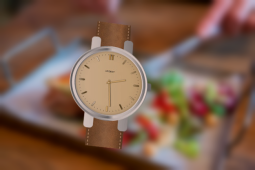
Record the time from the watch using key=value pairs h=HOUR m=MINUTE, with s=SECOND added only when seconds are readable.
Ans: h=2 m=29
